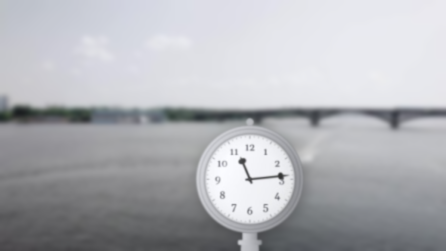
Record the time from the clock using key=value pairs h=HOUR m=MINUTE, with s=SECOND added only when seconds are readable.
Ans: h=11 m=14
